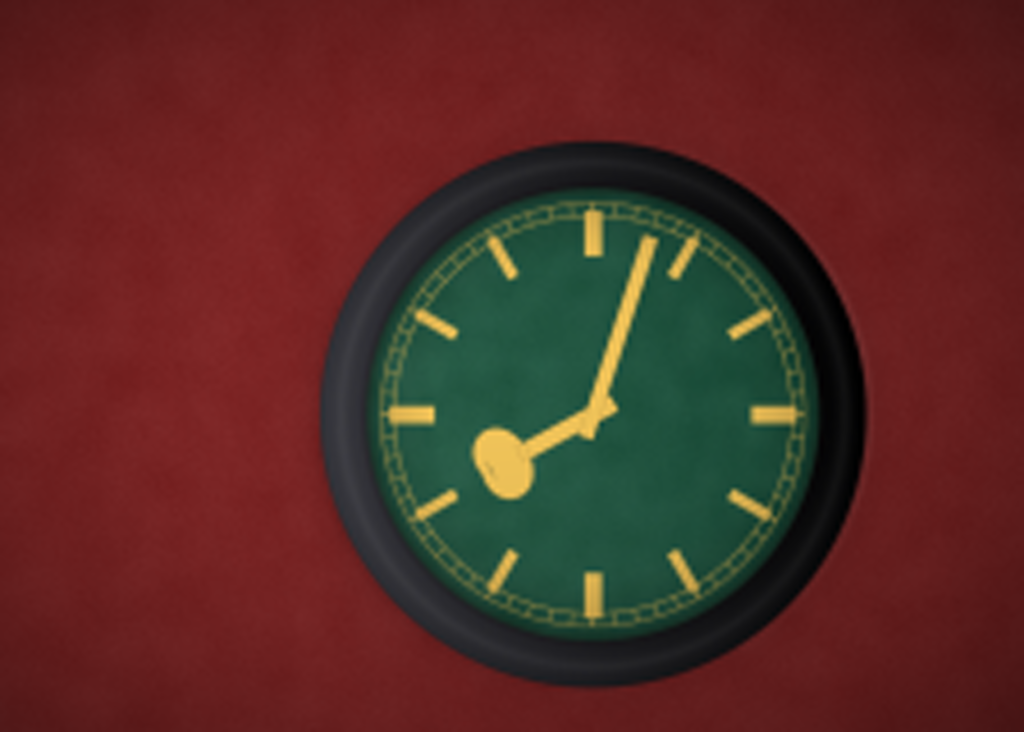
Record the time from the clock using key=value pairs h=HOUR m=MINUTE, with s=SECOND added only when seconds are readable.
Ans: h=8 m=3
